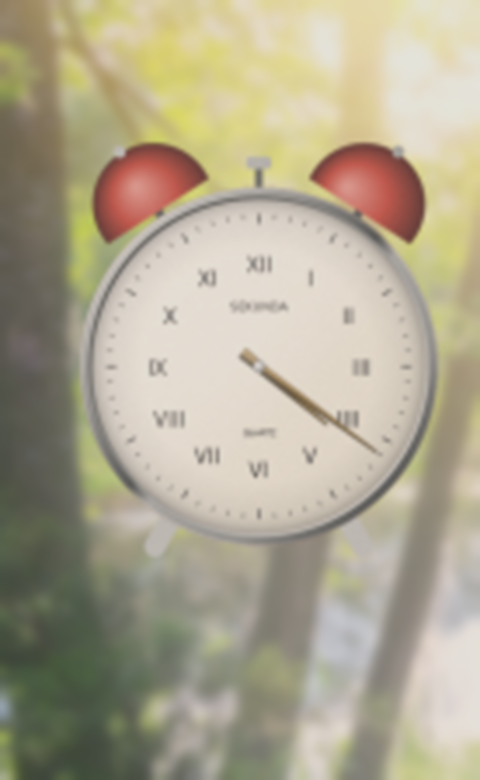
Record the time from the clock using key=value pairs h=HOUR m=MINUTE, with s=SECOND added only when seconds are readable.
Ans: h=4 m=21
